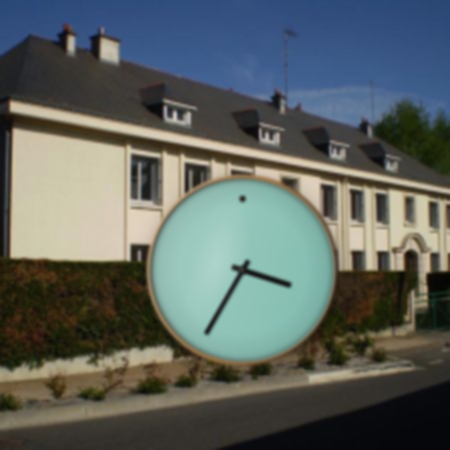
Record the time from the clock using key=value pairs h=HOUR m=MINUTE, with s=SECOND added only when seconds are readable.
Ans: h=3 m=35
